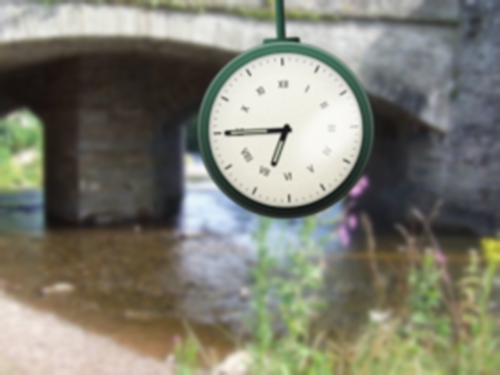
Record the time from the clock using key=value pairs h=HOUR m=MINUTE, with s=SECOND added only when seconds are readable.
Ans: h=6 m=45
